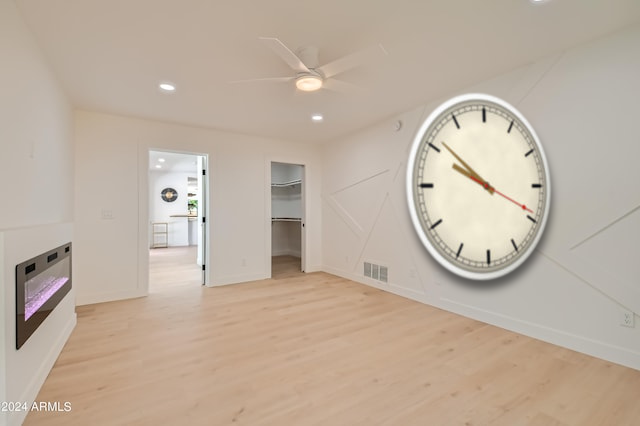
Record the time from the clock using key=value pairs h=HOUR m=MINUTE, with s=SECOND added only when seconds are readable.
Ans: h=9 m=51 s=19
